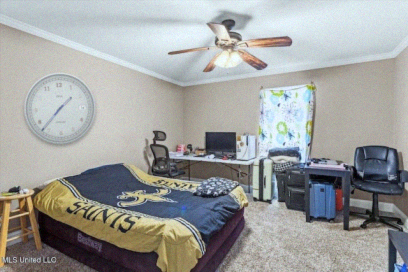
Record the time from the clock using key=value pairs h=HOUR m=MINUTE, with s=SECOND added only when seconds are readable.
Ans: h=1 m=37
